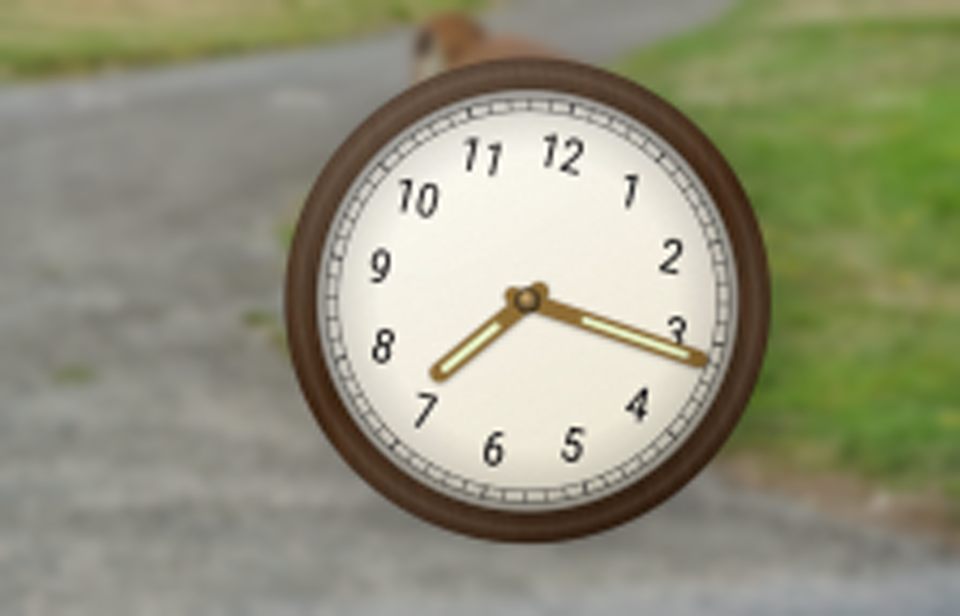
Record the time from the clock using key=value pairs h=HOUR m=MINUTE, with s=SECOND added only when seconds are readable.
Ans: h=7 m=16
